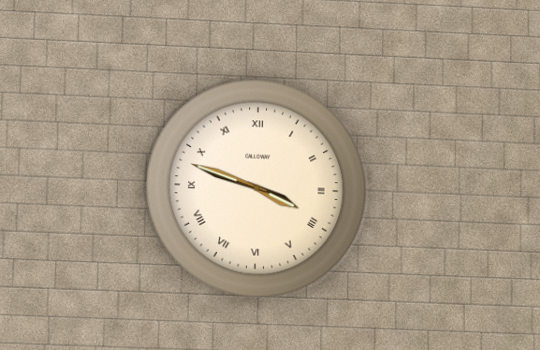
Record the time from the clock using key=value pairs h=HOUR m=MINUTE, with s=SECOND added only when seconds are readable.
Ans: h=3 m=48
